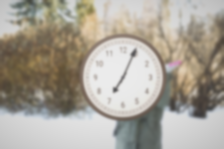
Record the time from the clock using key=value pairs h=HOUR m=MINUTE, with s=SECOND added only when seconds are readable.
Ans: h=7 m=4
